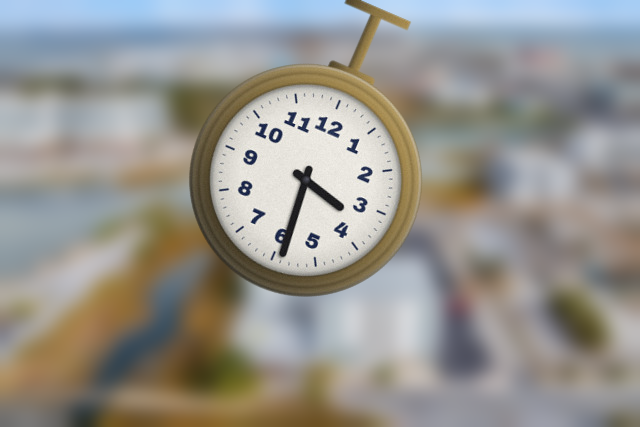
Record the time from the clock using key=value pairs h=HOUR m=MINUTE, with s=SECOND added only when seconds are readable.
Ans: h=3 m=29
